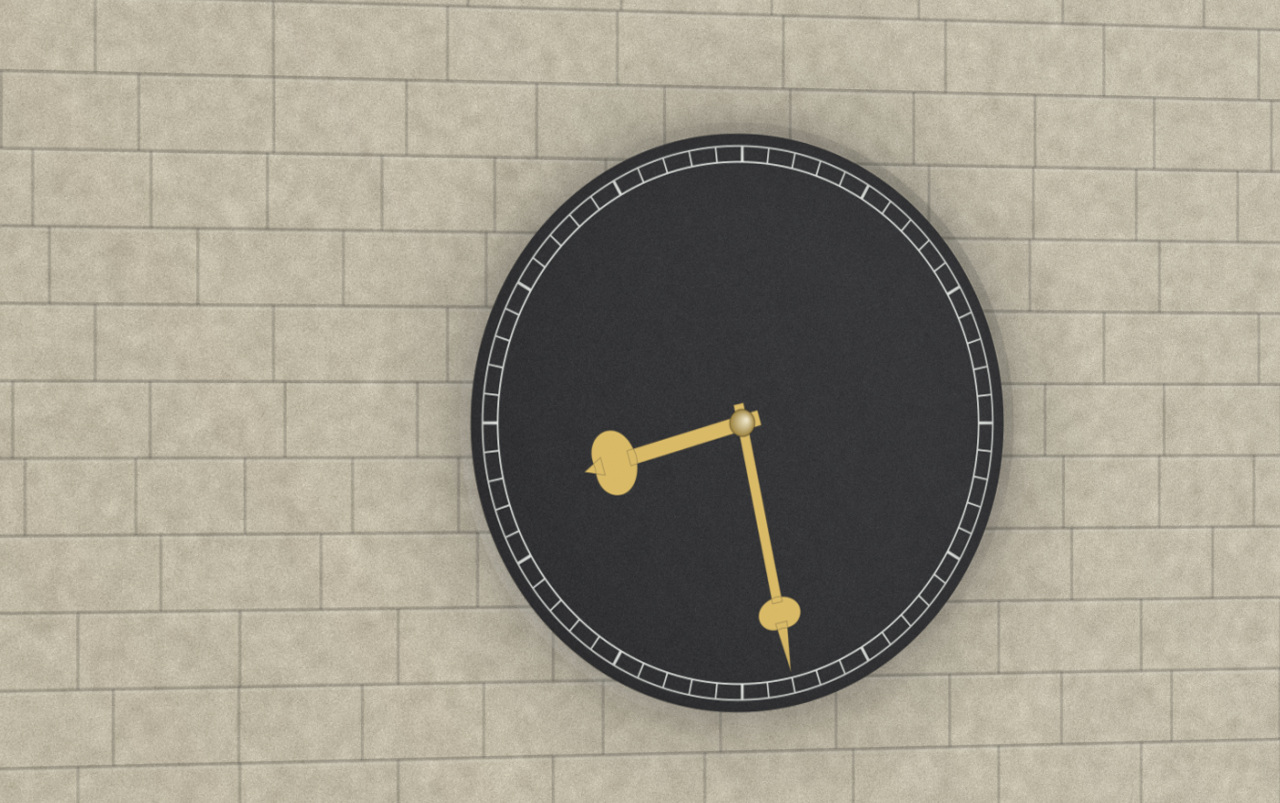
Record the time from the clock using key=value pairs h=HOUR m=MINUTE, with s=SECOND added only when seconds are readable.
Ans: h=8 m=28
